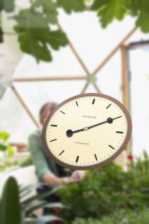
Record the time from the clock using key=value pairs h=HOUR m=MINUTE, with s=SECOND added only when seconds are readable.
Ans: h=8 m=10
